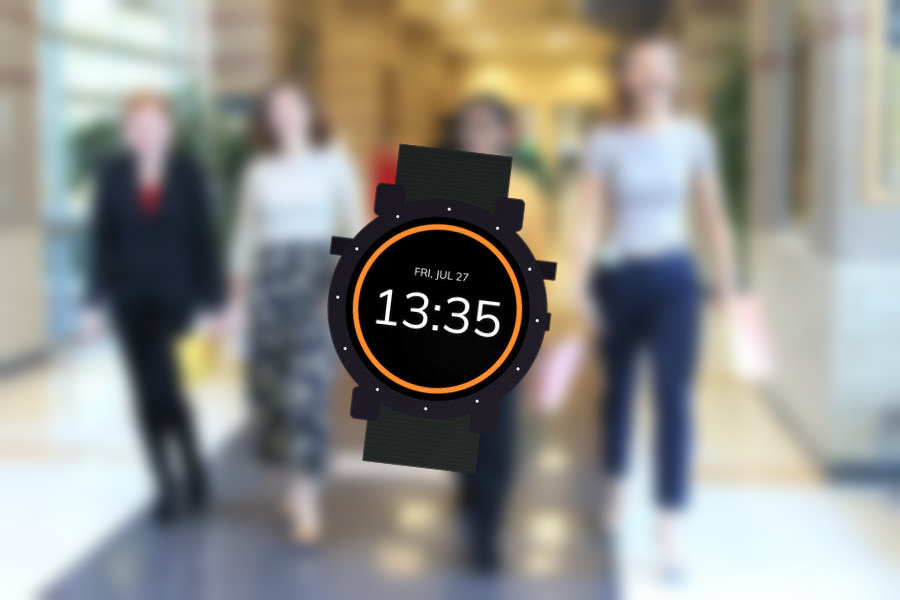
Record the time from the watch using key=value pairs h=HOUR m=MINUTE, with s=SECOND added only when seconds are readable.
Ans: h=13 m=35
